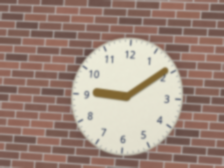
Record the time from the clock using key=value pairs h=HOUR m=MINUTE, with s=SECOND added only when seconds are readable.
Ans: h=9 m=9
